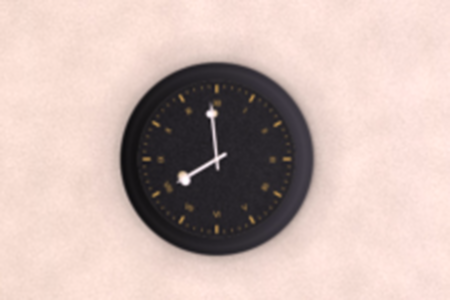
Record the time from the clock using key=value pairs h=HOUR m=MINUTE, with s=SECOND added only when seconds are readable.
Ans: h=7 m=59
